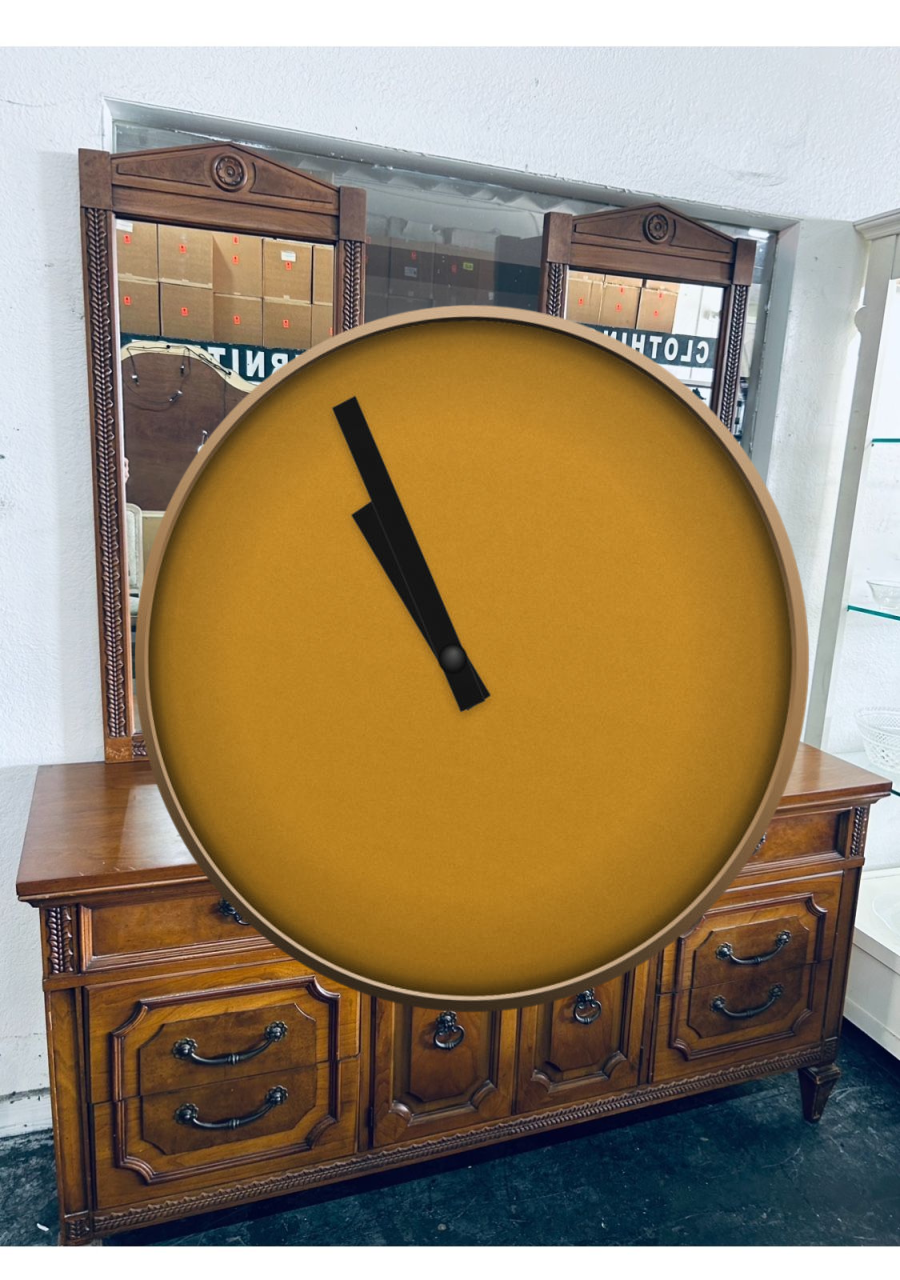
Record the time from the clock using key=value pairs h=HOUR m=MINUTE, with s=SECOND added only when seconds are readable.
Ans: h=10 m=56
